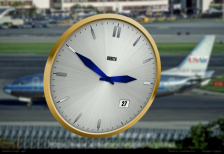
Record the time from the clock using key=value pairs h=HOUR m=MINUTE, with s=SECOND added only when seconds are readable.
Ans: h=2 m=50
